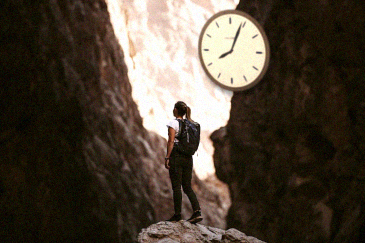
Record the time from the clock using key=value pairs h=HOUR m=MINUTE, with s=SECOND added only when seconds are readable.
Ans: h=8 m=4
